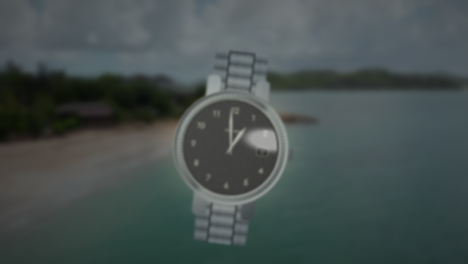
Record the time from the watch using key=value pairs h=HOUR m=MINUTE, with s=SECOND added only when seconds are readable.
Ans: h=12 m=59
